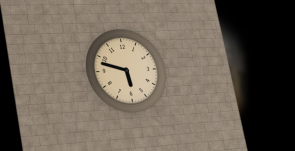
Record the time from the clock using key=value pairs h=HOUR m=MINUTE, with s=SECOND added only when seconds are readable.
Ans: h=5 m=48
